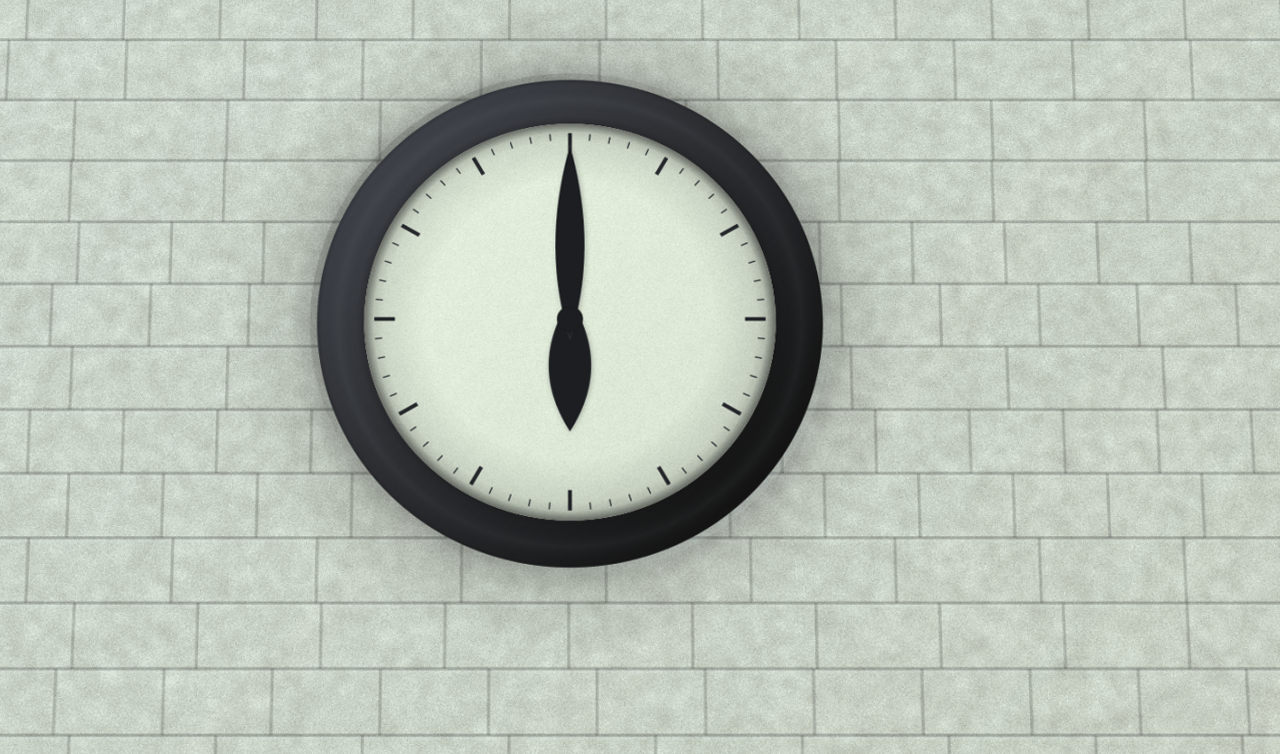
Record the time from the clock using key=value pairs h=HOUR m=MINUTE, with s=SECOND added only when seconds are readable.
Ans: h=6 m=0
